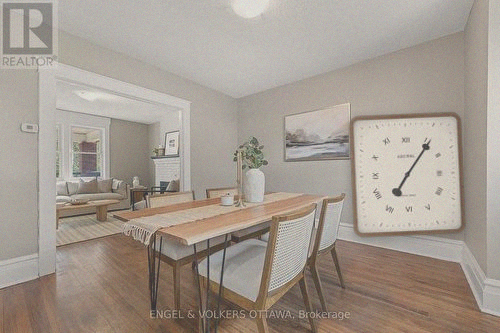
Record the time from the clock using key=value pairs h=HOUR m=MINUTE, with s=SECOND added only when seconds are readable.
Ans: h=7 m=6
